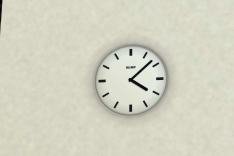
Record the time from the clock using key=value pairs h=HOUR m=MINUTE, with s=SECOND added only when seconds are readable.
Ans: h=4 m=8
